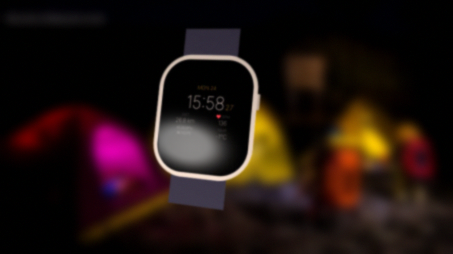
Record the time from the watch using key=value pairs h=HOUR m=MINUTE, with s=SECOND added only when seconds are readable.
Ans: h=15 m=58
